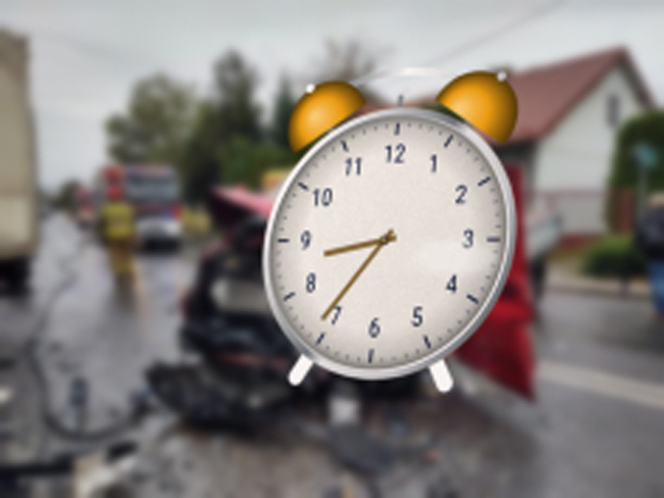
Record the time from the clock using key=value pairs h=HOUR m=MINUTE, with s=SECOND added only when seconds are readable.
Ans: h=8 m=36
